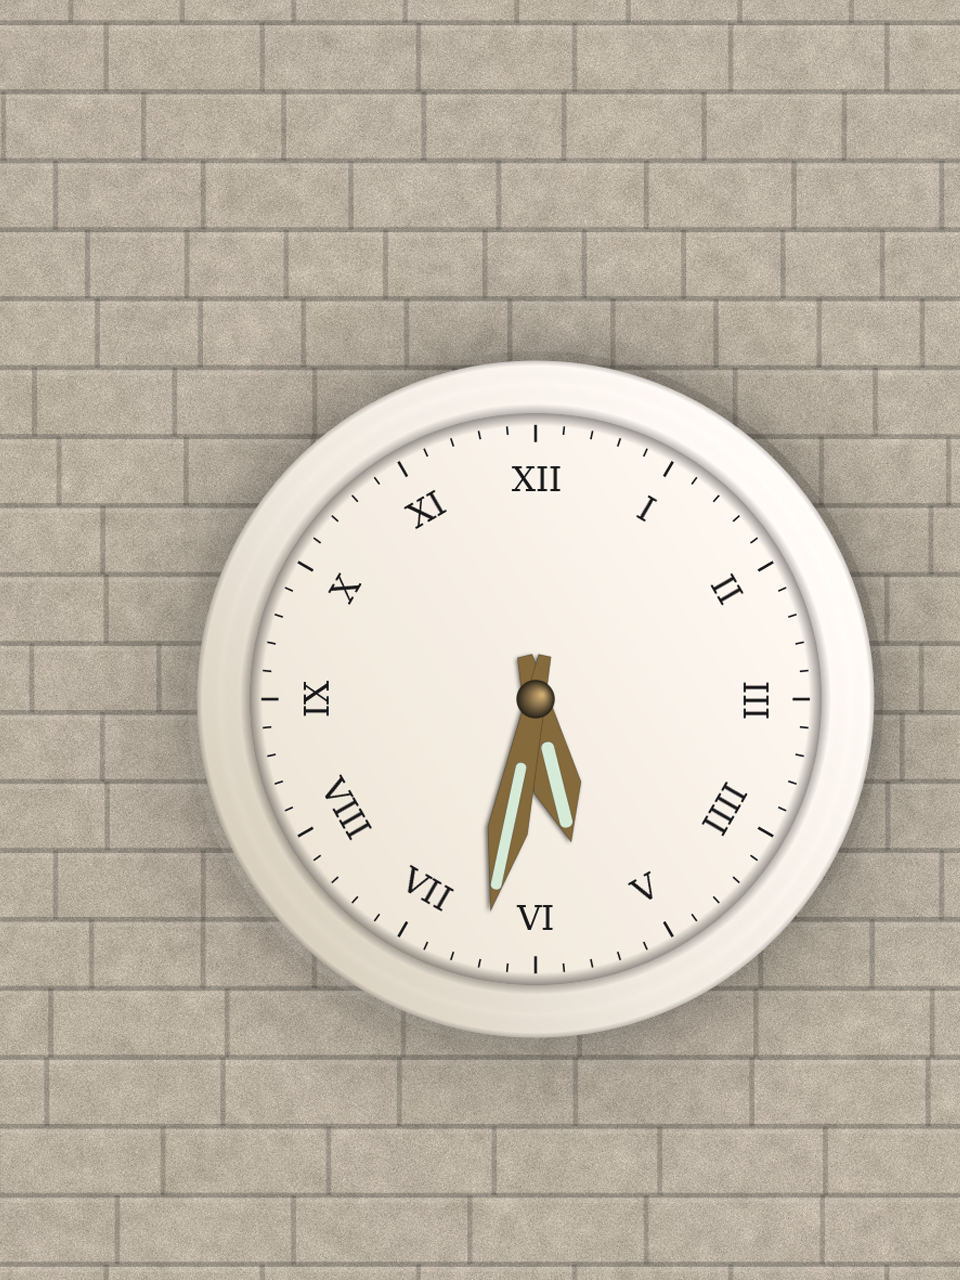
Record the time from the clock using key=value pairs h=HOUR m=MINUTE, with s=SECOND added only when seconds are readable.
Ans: h=5 m=32
